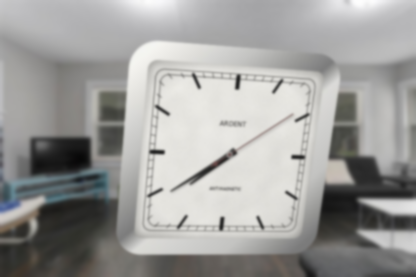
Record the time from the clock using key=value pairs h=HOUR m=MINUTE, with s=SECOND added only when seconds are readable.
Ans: h=7 m=39 s=9
